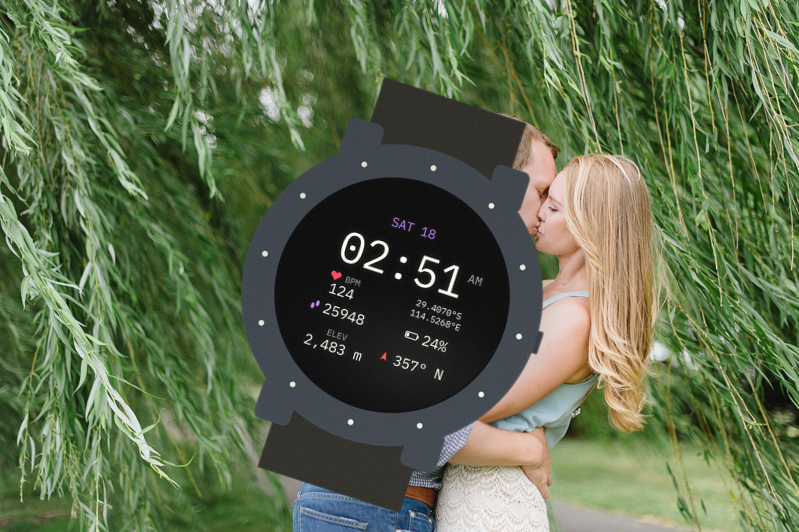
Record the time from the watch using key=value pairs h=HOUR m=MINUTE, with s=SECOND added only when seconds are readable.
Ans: h=2 m=51
